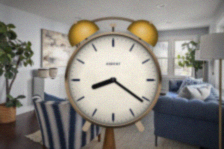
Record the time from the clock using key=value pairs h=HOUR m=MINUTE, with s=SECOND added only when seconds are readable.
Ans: h=8 m=21
